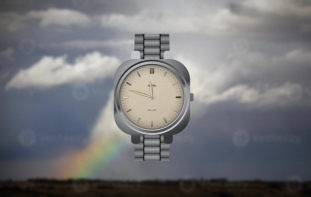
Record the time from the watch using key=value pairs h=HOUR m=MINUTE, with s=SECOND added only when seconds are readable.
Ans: h=11 m=48
